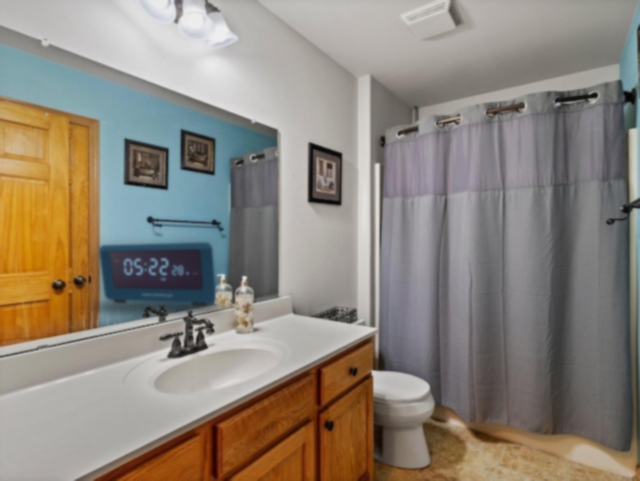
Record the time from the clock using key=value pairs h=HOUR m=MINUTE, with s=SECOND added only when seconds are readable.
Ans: h=5 m=22
